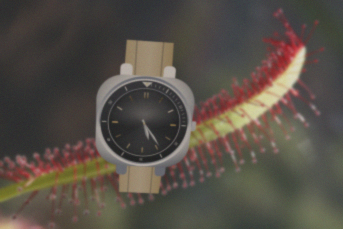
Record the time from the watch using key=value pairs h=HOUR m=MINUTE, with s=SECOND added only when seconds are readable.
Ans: h=5 m=24
